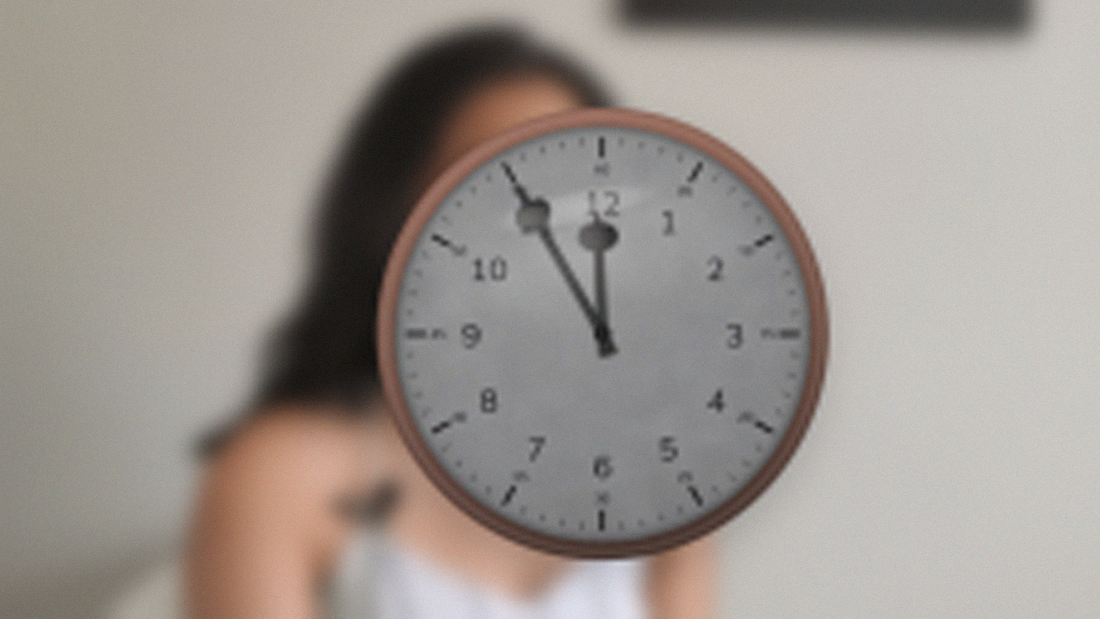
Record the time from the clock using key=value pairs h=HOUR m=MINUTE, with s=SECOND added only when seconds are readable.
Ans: h=11 m=55
